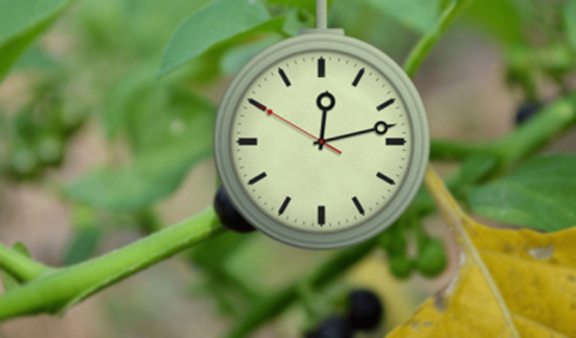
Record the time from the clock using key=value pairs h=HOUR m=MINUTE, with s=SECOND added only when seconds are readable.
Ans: h=12 m=12 s=50
